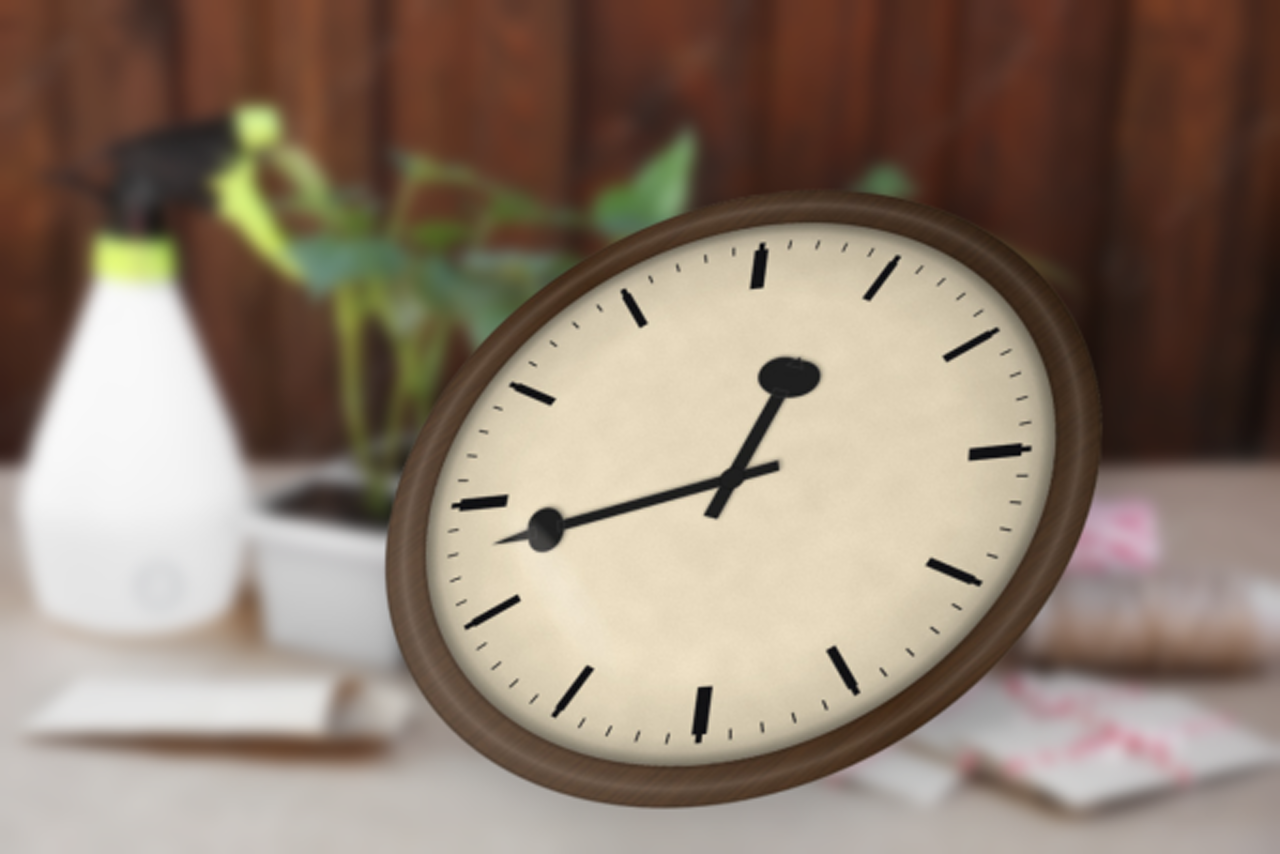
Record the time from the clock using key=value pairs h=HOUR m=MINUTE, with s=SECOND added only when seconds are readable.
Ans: h=12 m=43
